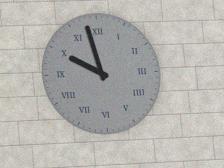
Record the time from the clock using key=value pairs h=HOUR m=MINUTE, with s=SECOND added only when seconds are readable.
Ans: h=9 m=58
